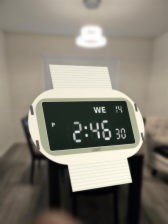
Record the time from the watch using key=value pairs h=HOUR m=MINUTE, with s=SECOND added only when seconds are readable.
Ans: h=2 m=46 s=30
